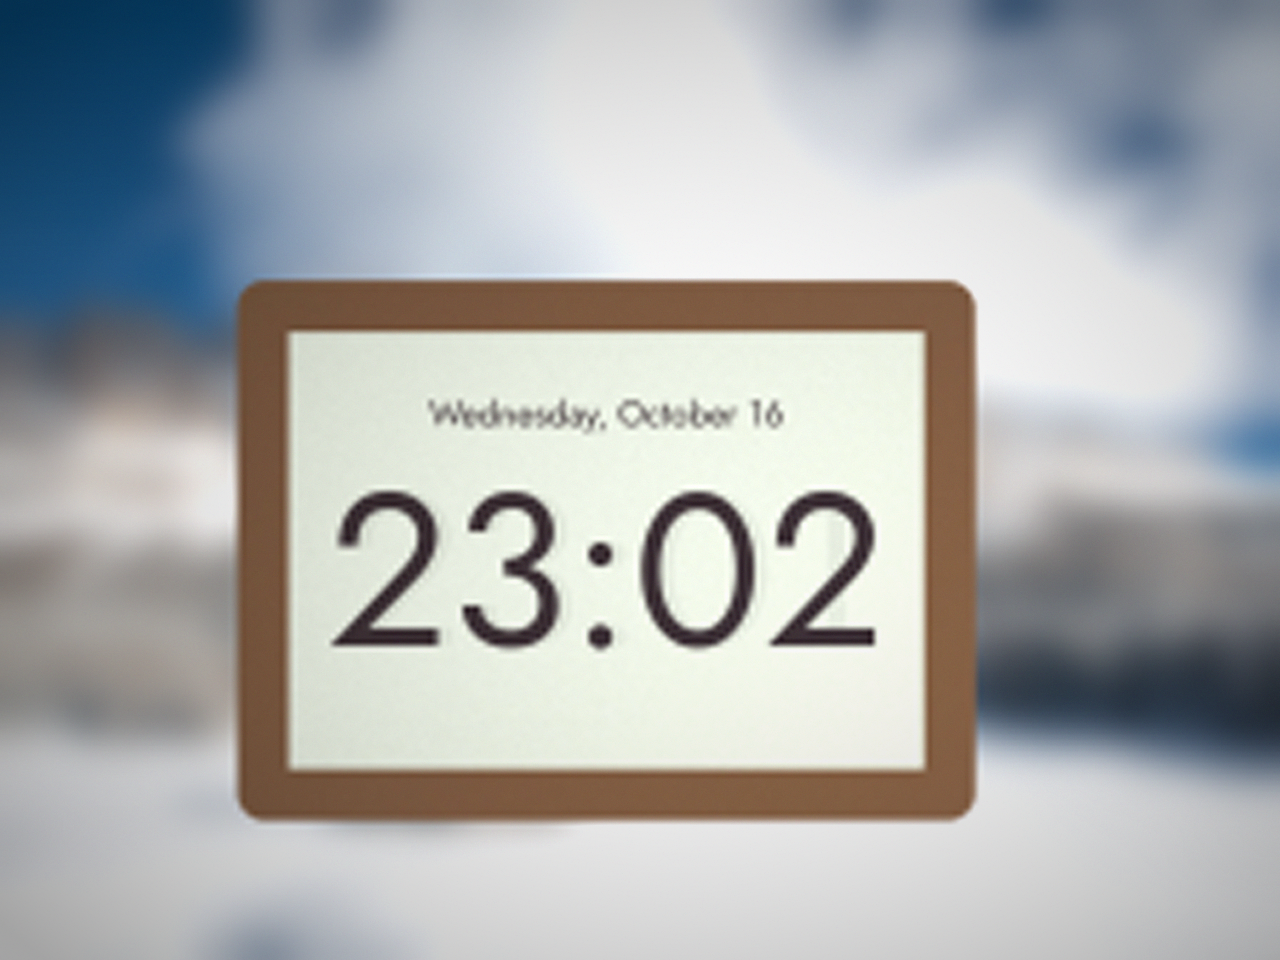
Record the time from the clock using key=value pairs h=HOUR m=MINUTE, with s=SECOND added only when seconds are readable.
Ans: h=23 m=2
